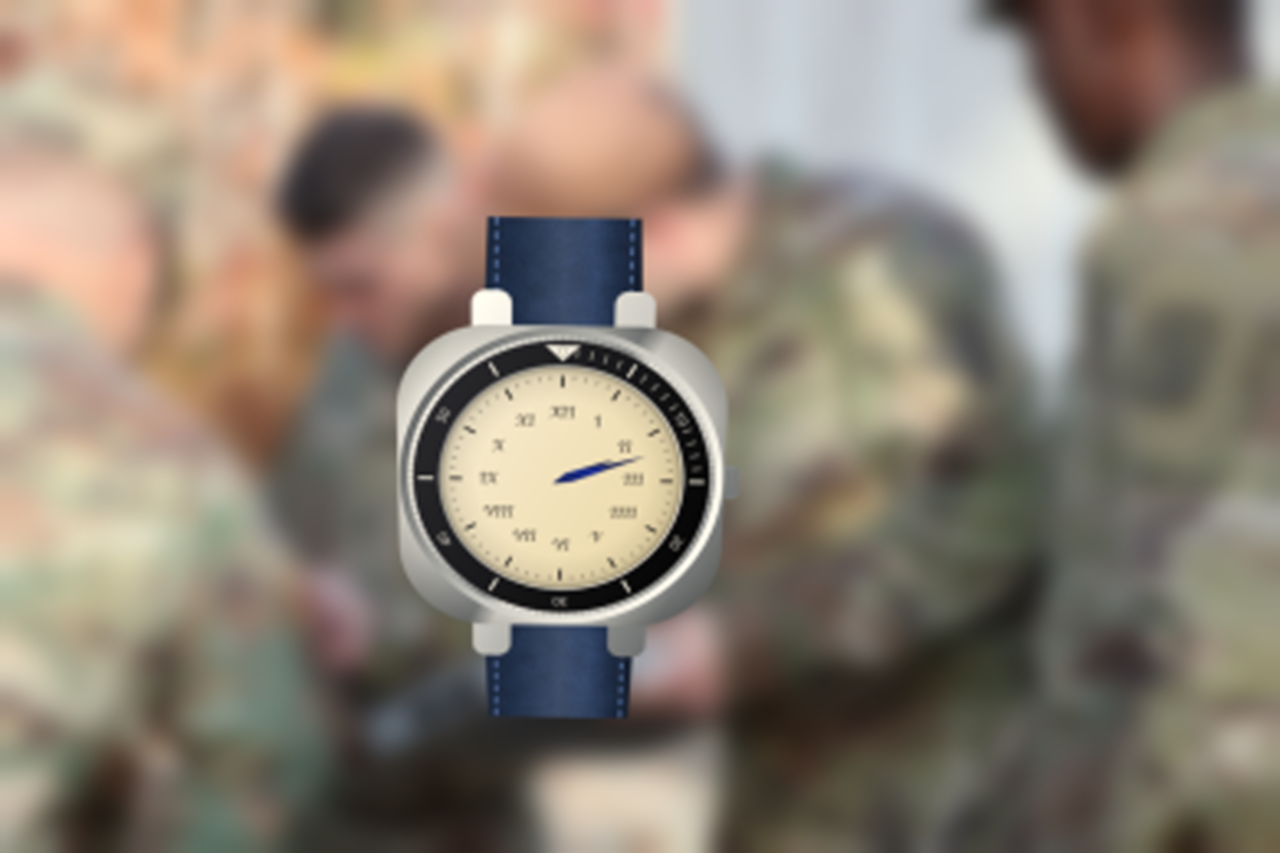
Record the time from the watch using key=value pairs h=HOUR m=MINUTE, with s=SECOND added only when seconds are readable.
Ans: h=2 m=12
